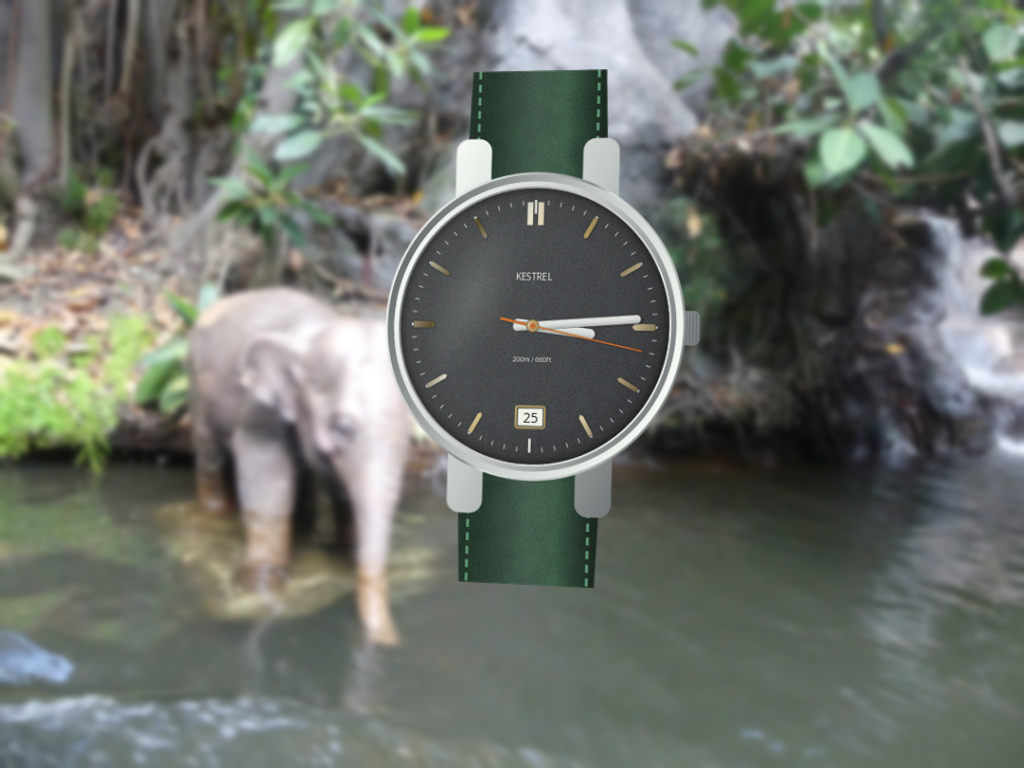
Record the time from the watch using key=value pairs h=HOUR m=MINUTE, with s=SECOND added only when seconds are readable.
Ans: h=3 m=14 s=17
